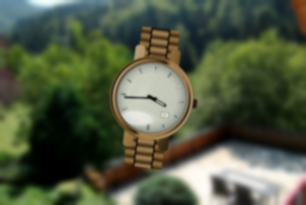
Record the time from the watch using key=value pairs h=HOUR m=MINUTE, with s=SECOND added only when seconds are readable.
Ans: h=3 m=44
